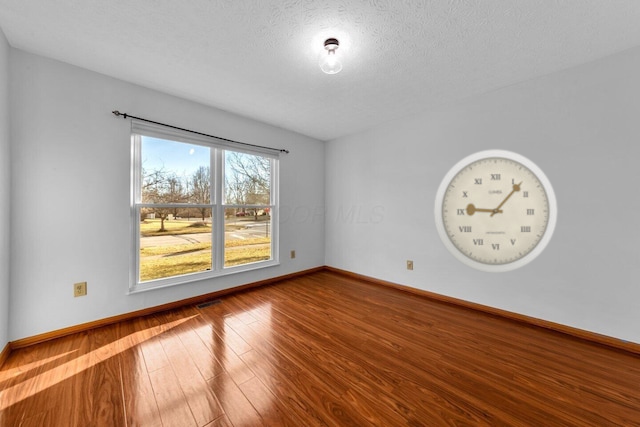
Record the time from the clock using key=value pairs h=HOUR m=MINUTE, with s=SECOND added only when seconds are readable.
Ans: h=9 m=7
